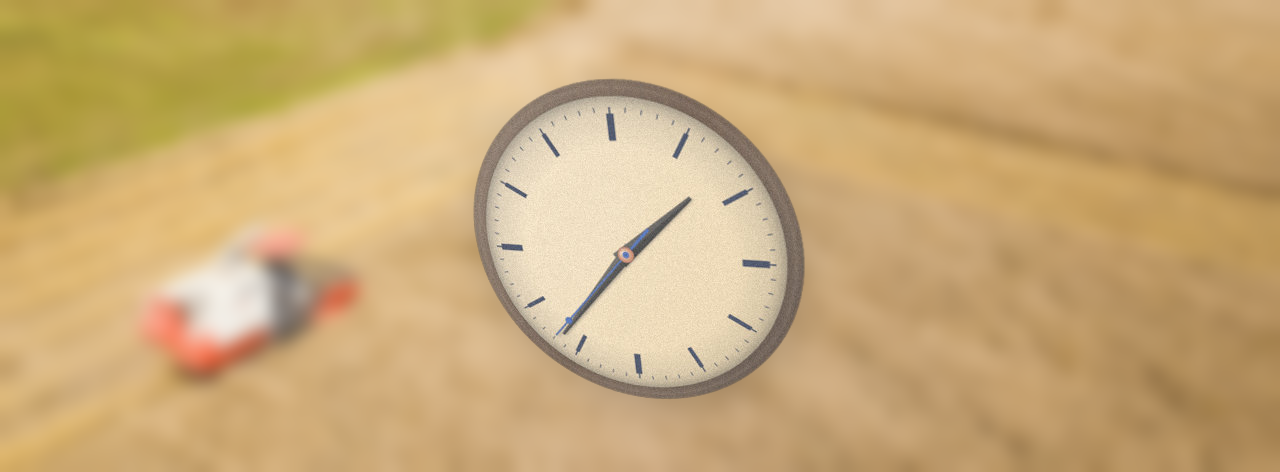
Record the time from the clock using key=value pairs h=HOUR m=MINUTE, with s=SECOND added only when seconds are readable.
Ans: h=1 m=36 s=37
